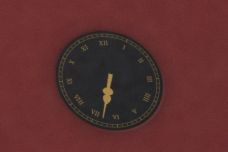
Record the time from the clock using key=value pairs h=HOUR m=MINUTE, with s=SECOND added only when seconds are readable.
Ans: h=6 m=33
